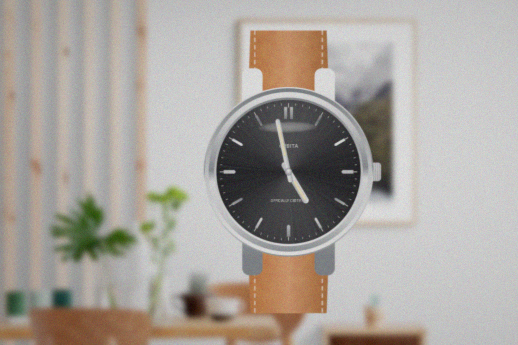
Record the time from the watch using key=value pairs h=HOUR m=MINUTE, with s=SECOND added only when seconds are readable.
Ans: h=4 m=58
